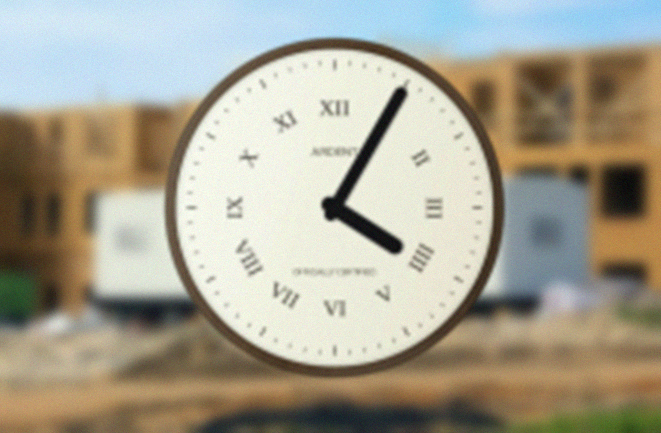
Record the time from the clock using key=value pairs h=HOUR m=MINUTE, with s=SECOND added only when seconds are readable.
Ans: h=4 m=5
